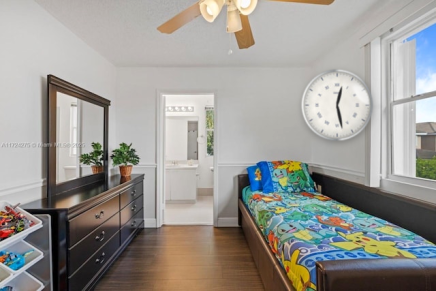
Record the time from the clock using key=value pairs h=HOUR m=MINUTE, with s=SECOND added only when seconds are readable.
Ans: h=12 m=28
